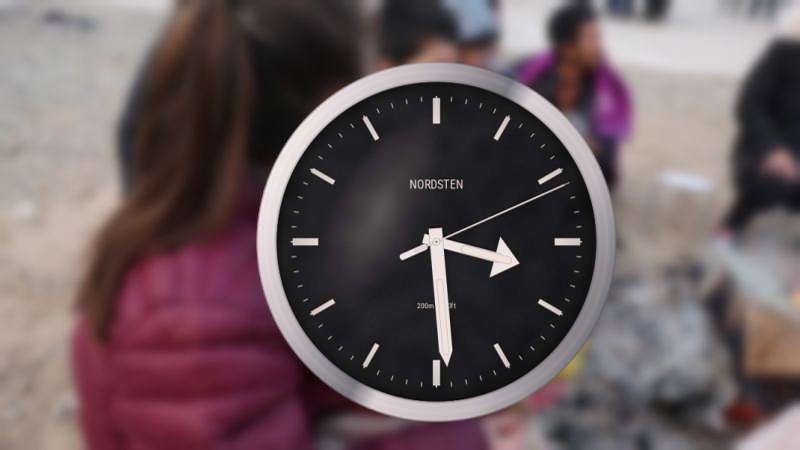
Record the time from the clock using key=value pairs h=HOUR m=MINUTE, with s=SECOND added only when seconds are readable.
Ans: h=3 m=29 s=11
